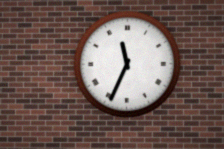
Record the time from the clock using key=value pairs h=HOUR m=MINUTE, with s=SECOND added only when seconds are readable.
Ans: h=11 m=34
